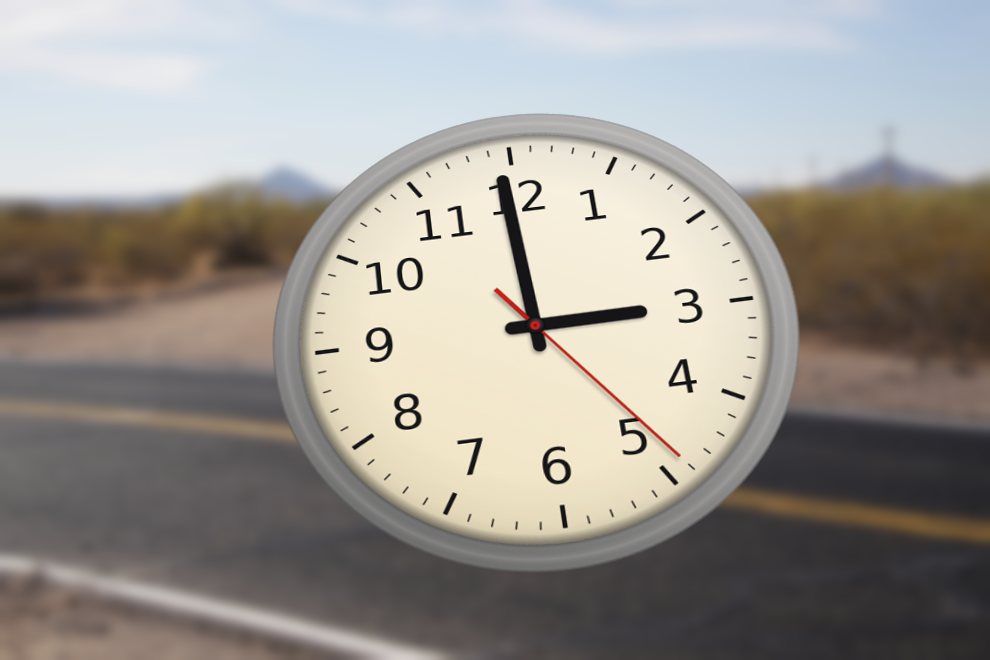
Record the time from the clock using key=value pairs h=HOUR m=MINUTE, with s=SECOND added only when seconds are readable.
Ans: h=2 m=59 s=24
